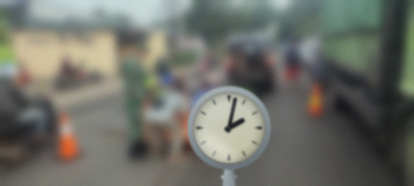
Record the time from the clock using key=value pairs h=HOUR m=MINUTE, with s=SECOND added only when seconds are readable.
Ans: h=2 m=2
